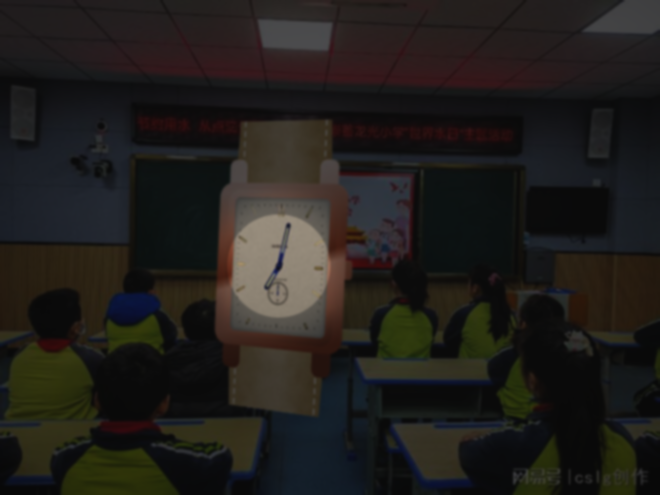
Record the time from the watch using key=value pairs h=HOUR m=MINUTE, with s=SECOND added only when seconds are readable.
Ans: h=7 m=2
